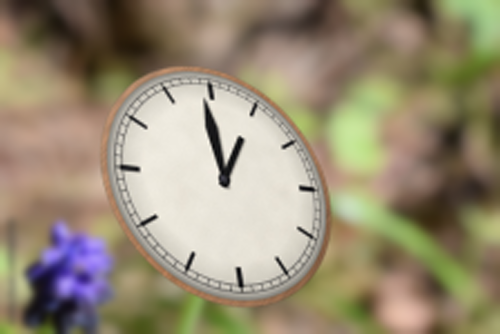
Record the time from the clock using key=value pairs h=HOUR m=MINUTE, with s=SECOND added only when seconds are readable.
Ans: h=12 m=59
